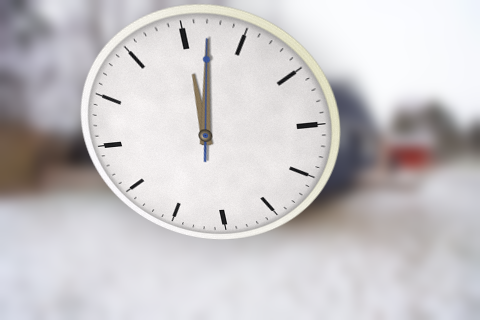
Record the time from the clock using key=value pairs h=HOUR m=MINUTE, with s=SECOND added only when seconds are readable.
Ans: h=12 m=2 s=2
